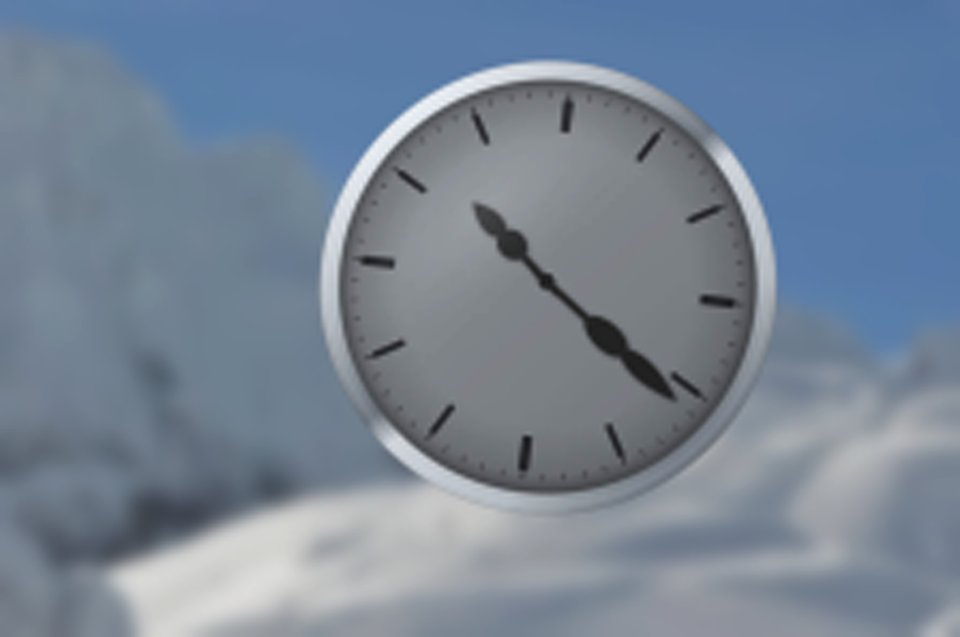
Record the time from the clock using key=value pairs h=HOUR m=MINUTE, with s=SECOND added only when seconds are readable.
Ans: h=10 m=21
